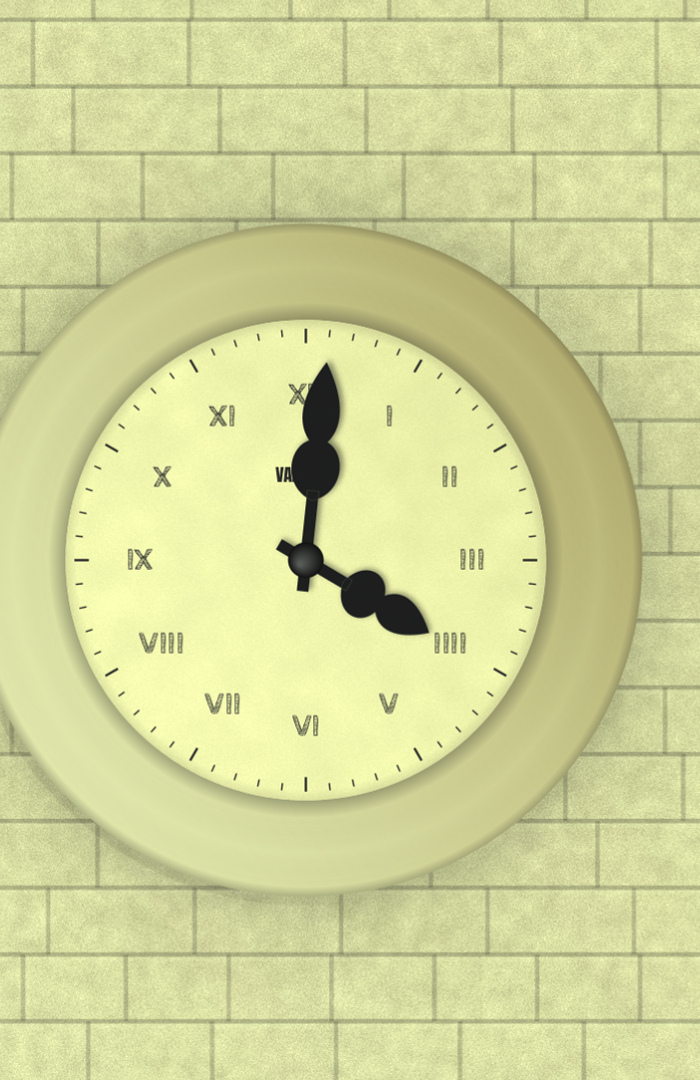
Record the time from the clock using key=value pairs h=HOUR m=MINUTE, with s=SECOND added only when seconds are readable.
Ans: h=4 m=1
